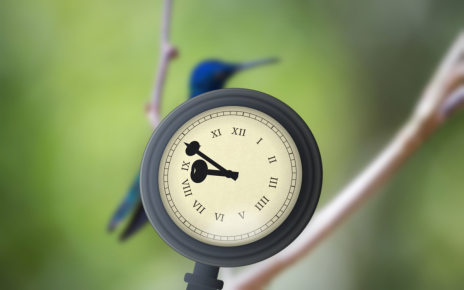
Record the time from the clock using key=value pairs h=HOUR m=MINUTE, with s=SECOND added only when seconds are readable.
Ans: h=8 m=49
